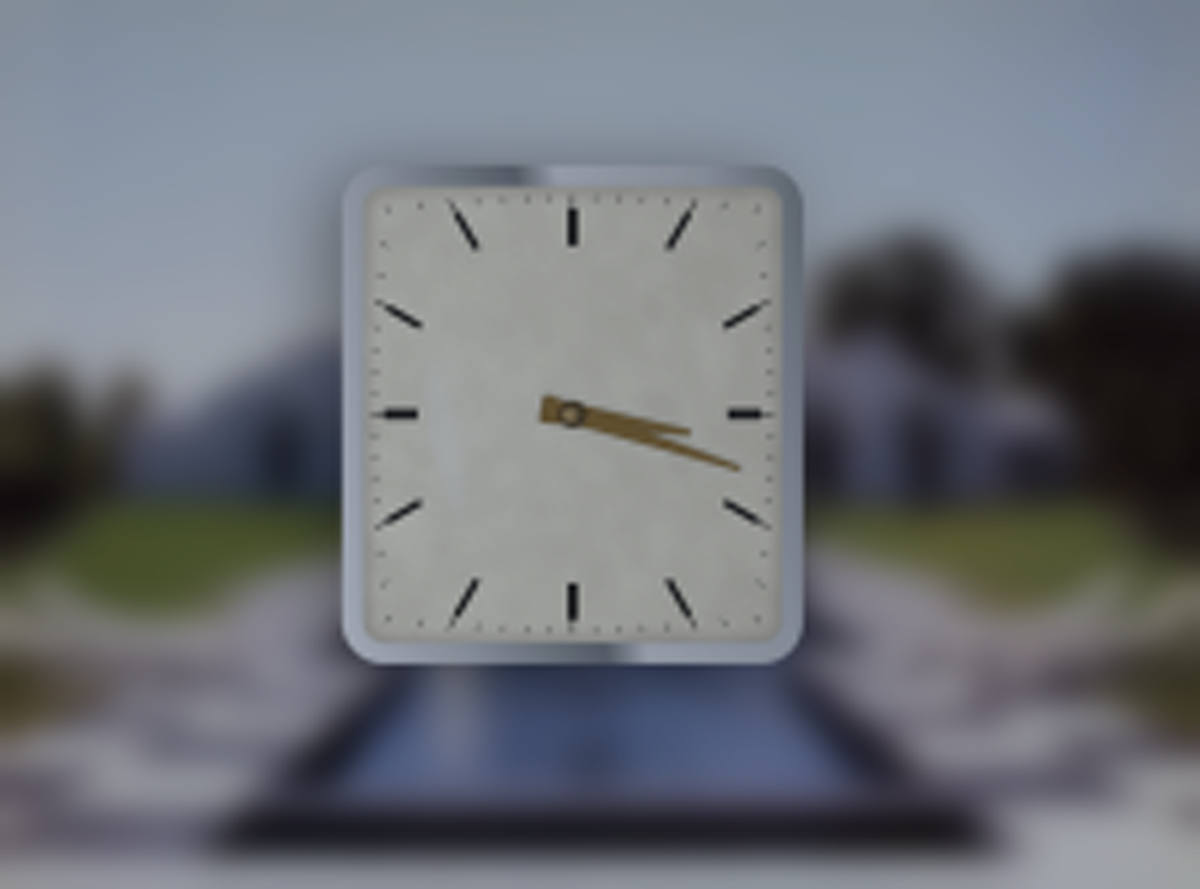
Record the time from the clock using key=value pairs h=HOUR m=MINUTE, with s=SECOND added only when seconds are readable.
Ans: h=3 m=18
